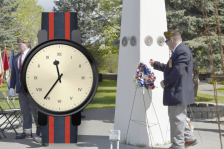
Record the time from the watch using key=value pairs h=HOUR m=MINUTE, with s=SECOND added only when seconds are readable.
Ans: h=11 m=36
